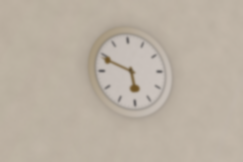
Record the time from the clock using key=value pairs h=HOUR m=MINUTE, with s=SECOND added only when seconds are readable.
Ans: h=5 m=49
